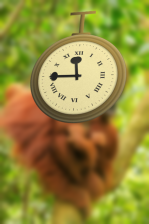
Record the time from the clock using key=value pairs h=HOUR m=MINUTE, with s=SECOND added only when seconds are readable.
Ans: h=11 m=45
